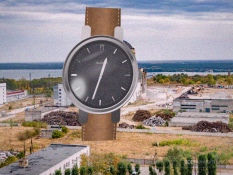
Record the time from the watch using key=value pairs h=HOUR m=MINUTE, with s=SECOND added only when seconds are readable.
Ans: h=12 m=33
